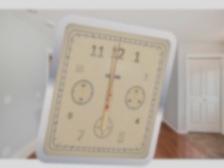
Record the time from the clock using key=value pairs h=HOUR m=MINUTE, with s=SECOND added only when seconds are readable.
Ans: h=5 m=59
